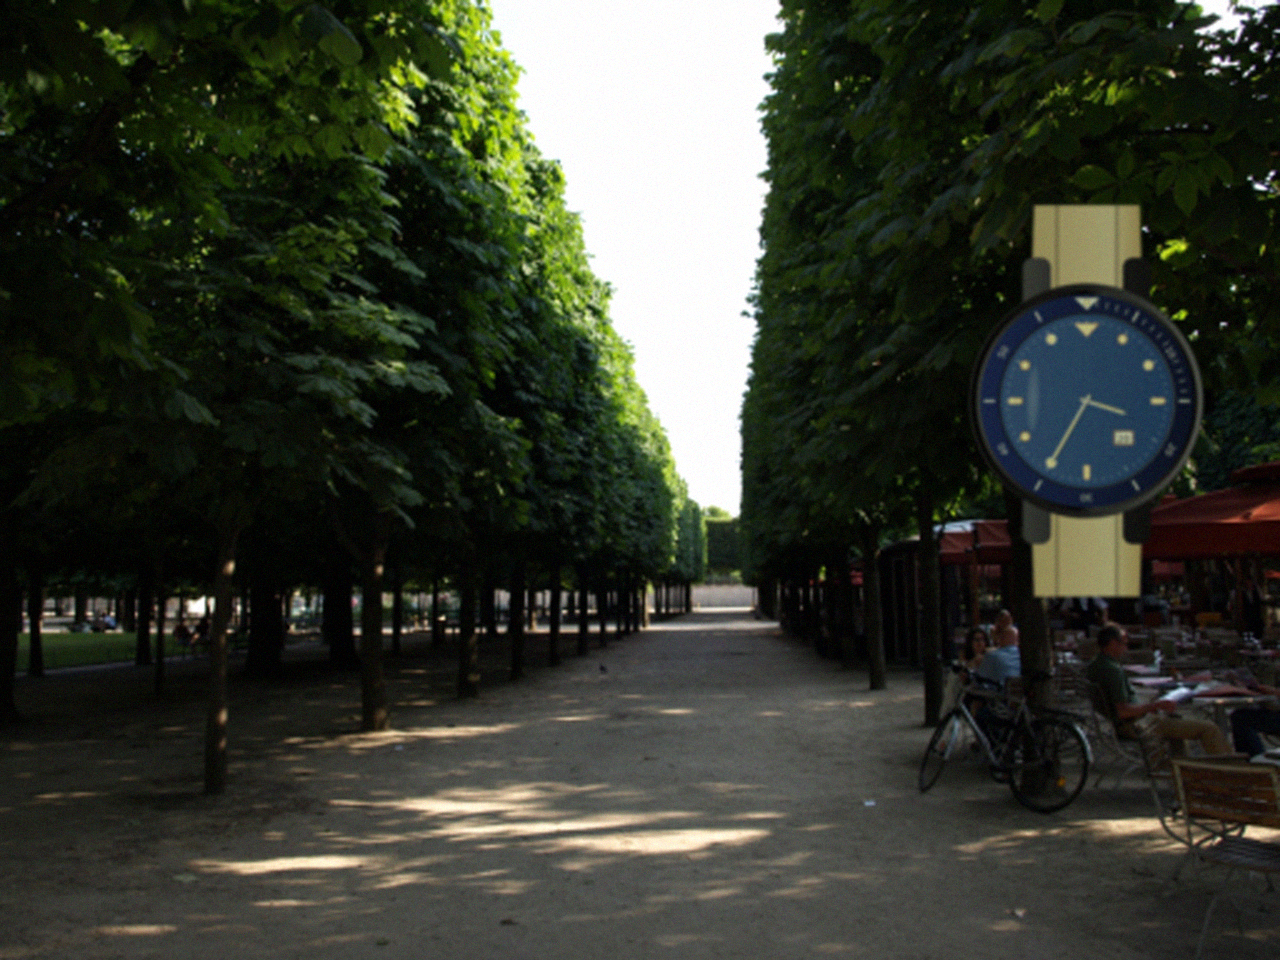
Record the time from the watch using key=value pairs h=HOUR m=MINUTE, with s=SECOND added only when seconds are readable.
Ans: h=3 m=35
